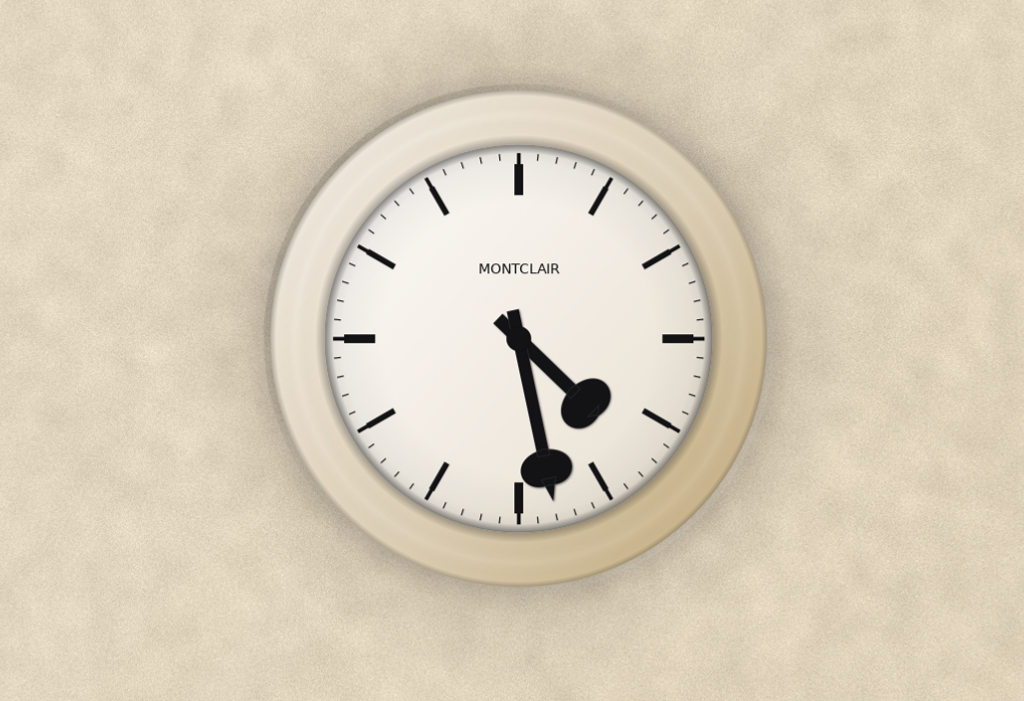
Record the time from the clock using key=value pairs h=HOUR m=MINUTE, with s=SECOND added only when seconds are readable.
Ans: h=4 m=28
